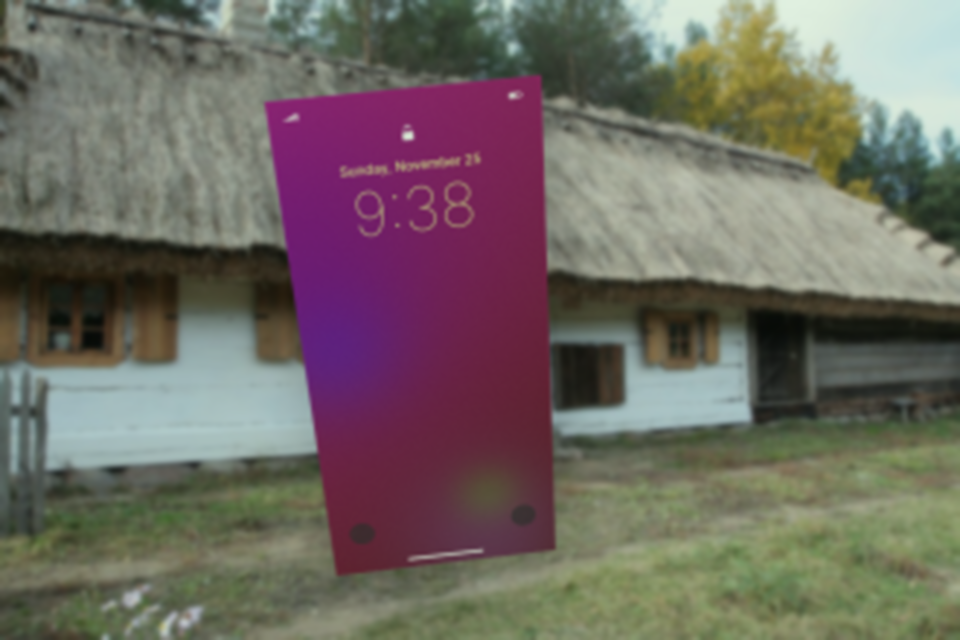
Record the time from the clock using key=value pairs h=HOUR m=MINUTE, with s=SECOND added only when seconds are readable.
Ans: h=9 m=38
